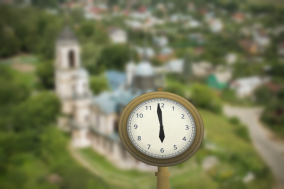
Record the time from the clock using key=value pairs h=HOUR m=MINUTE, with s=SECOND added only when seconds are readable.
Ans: h=5 m=59
